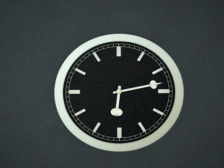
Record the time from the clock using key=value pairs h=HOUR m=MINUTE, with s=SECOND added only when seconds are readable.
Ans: h=6 m=13
